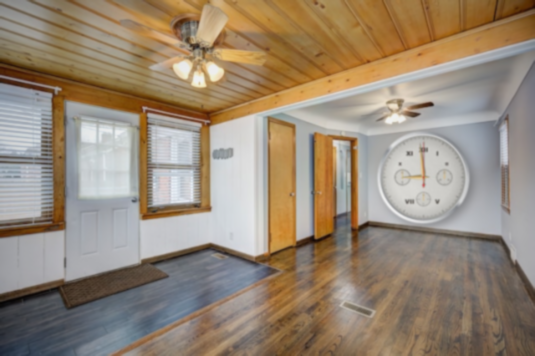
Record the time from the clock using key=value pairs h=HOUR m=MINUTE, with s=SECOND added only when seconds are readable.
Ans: h=8 m=59
